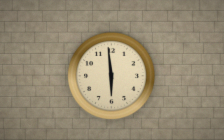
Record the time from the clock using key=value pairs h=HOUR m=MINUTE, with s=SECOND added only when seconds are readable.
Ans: h=5 m=59
